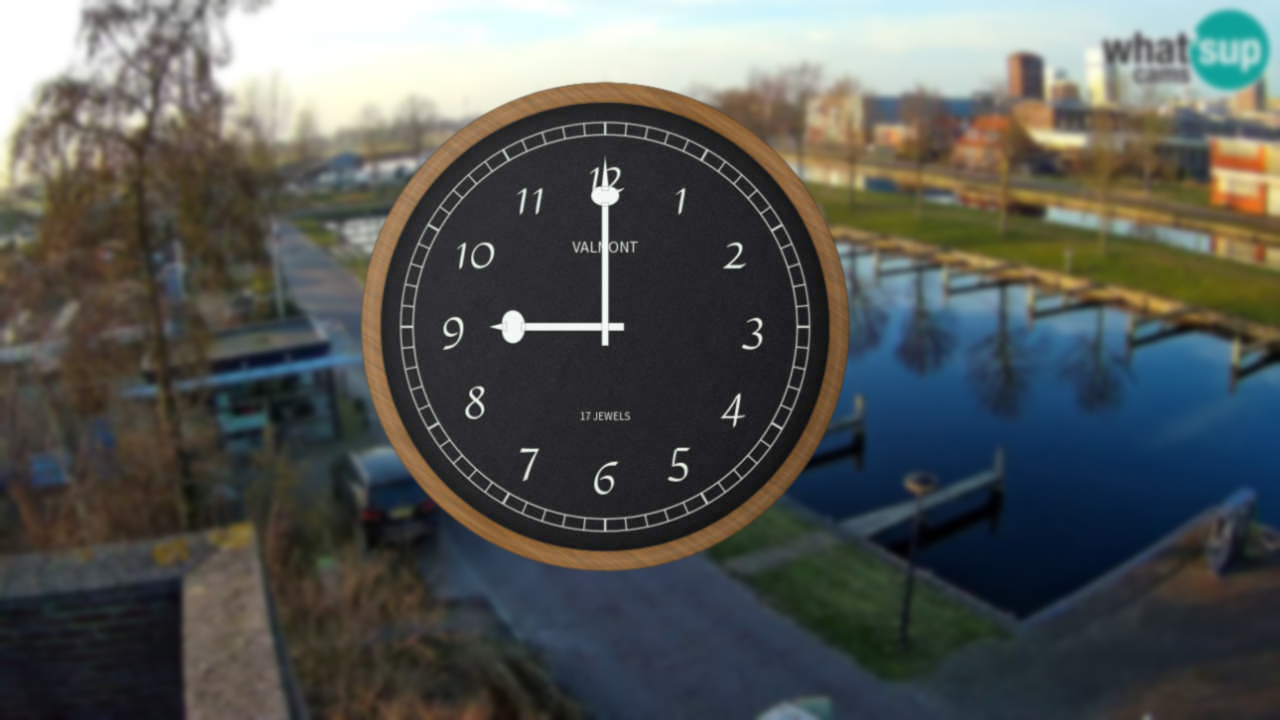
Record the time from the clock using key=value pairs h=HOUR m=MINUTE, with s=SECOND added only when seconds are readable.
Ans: h=9 m=0
